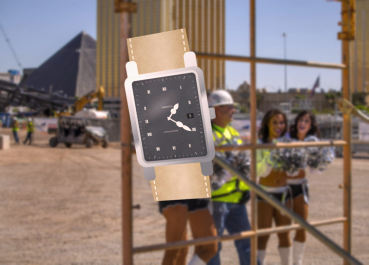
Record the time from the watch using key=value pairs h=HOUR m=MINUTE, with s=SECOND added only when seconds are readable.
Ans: h=1 m=21
